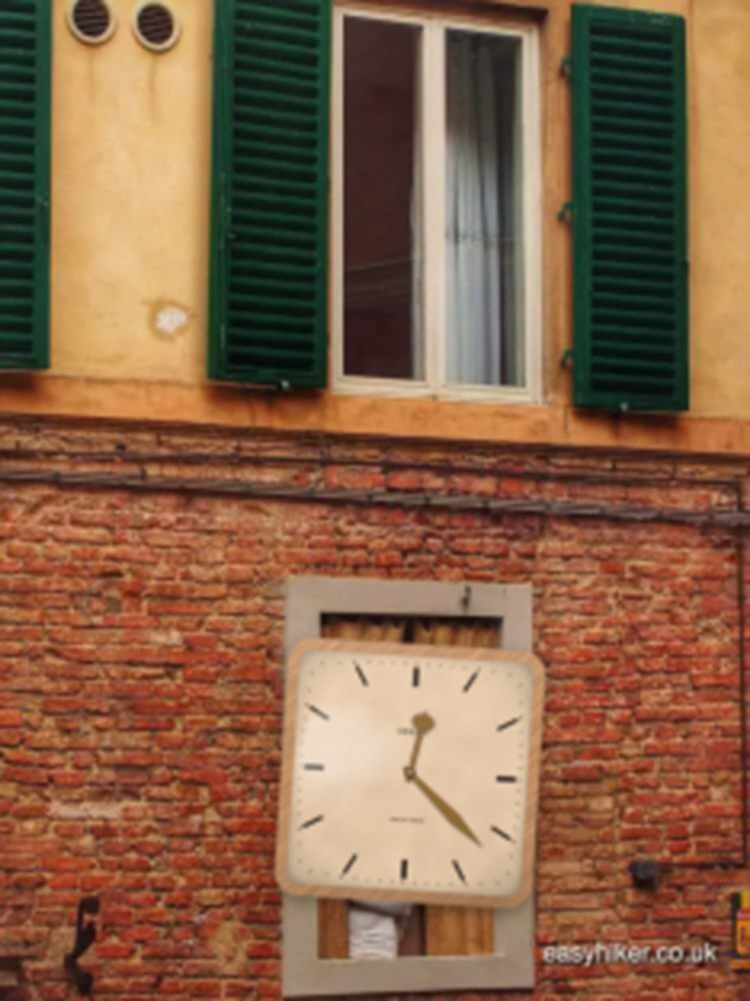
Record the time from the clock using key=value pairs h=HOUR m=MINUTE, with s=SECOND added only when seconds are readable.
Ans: h=12 m=22
